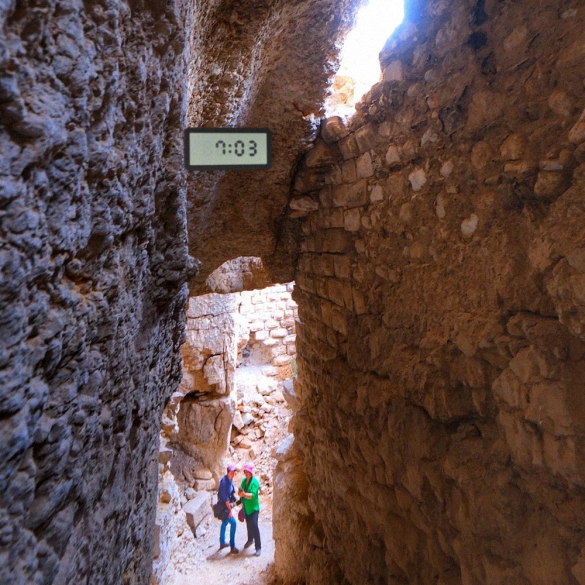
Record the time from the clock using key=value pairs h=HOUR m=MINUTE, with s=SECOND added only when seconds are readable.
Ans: h=7 m=3
